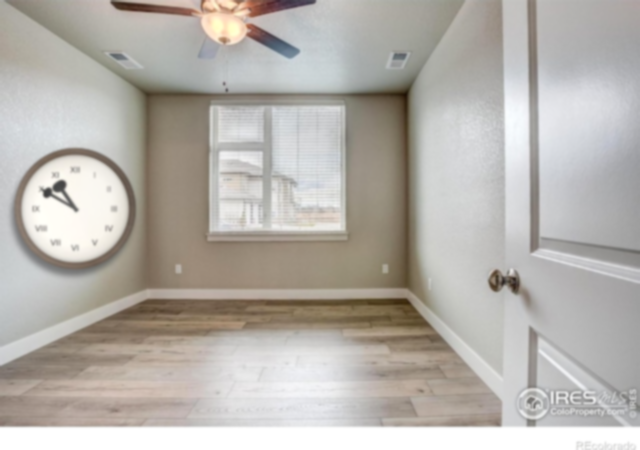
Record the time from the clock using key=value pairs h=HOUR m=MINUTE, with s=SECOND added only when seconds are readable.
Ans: h=10 m=50
